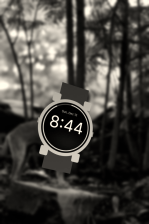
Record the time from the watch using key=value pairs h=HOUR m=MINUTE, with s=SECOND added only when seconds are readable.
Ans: h=8 m=44
